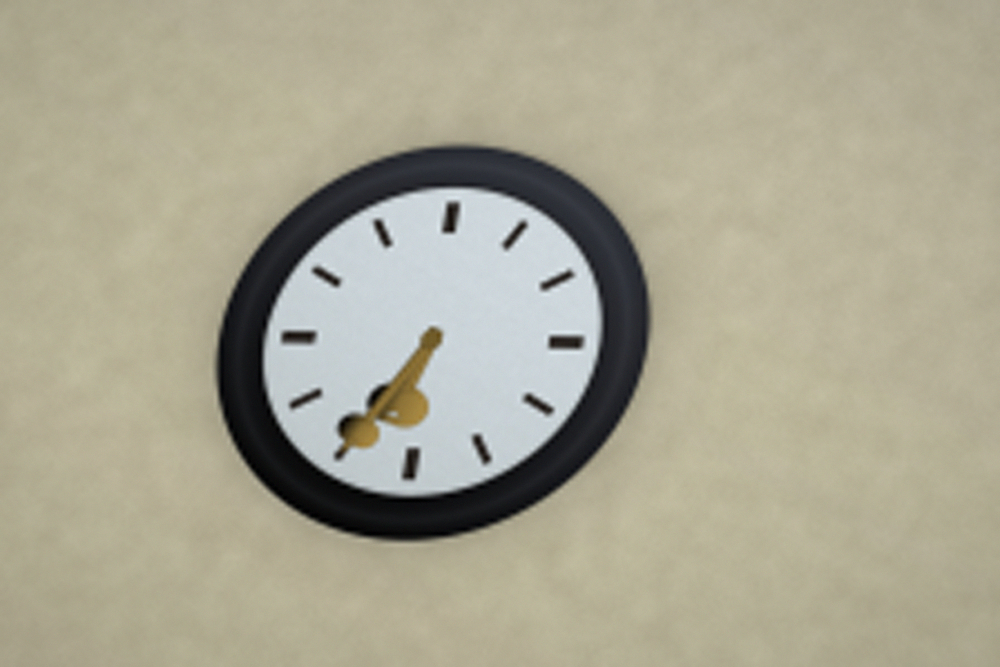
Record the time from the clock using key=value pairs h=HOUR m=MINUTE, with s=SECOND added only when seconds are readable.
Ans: h=6 m=35
